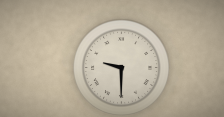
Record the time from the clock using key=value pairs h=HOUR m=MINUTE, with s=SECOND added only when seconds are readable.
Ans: h=9 m=30
